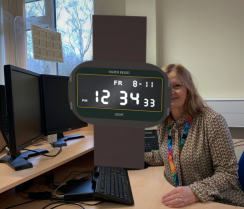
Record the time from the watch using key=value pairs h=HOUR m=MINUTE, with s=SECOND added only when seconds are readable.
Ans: h=12 m=34 s=33
